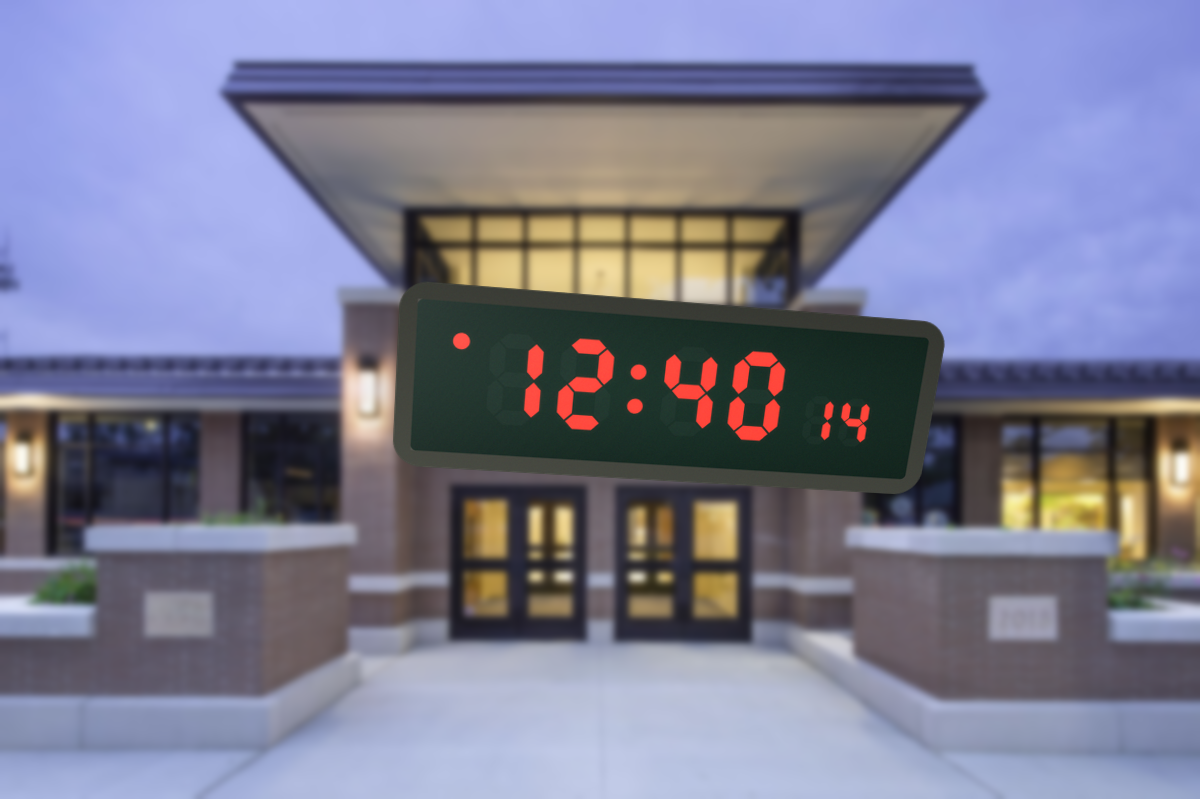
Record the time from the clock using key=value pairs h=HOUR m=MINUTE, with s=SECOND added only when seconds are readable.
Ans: h=12 m=40 s=14
